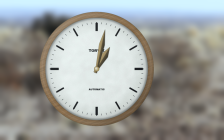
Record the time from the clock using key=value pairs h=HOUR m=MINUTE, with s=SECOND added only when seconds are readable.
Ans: h=1 m=2
